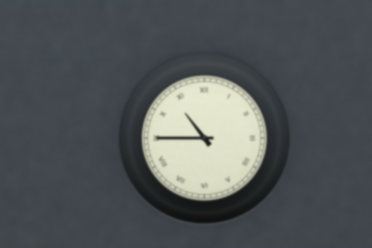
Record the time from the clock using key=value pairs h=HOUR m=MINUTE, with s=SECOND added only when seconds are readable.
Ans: h=10 m=45
